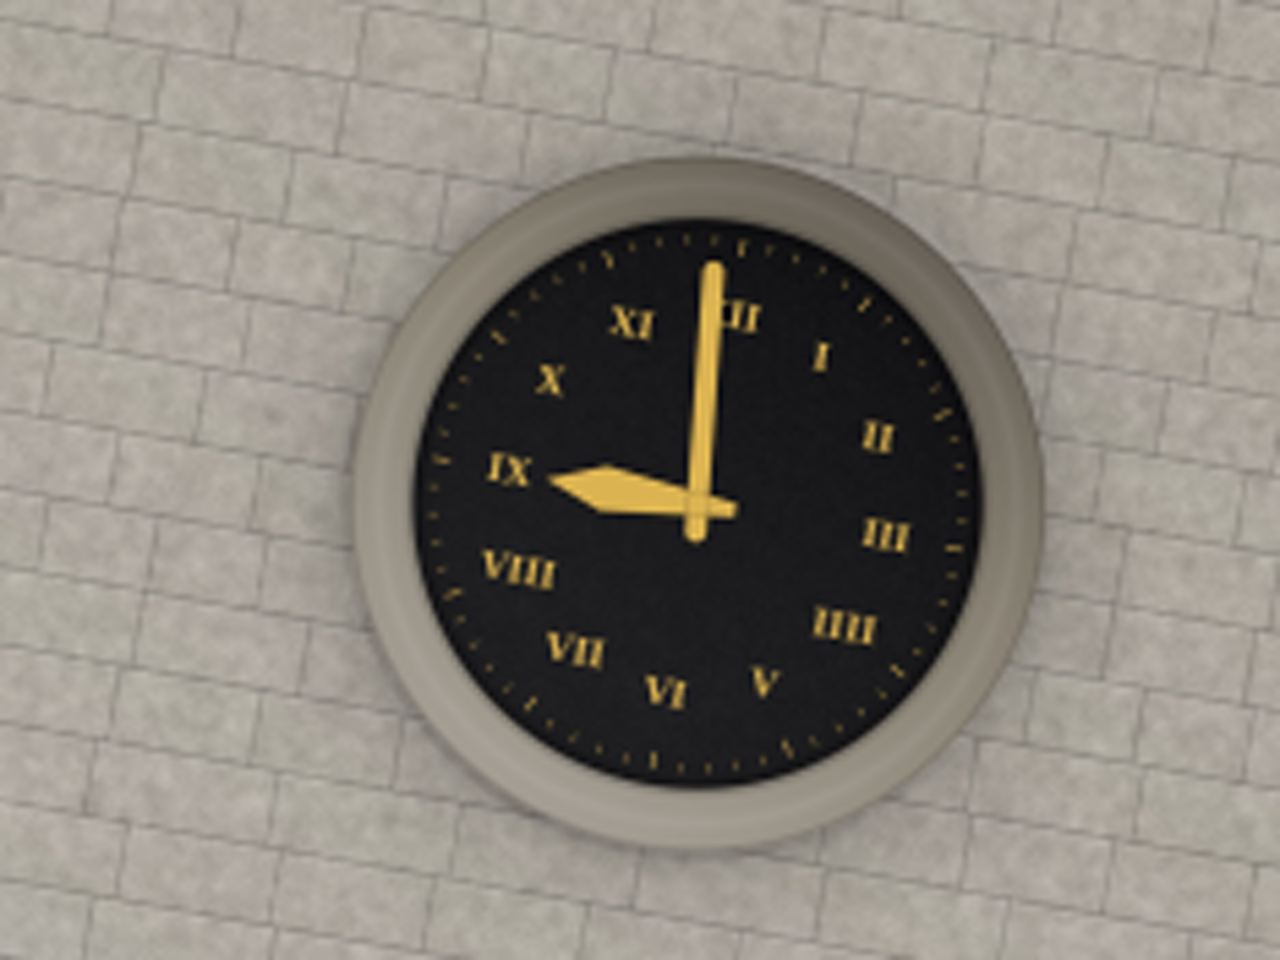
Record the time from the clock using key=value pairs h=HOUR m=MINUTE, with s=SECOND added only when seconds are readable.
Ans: h=8 m=59
